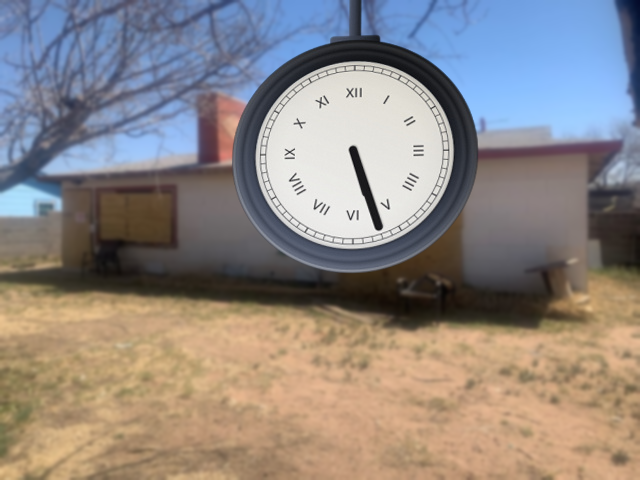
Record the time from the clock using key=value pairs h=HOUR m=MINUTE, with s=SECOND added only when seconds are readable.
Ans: h=5 m=27
